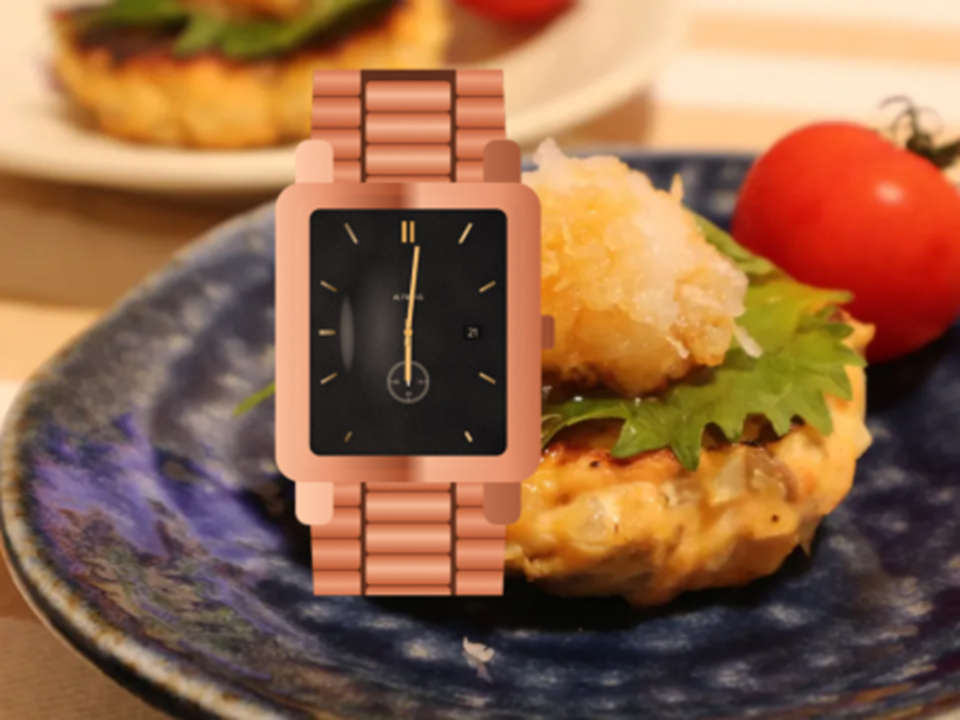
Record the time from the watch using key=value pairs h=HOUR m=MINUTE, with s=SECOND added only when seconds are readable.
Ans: h=6 m=1
